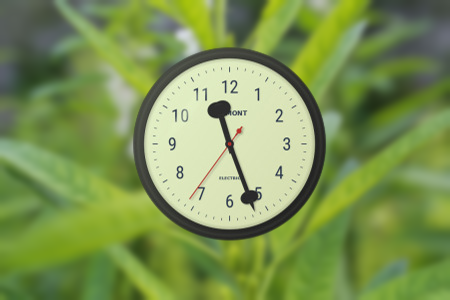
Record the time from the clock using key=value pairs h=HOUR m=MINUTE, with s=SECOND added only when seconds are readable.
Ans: h=11 m=26 s=36
